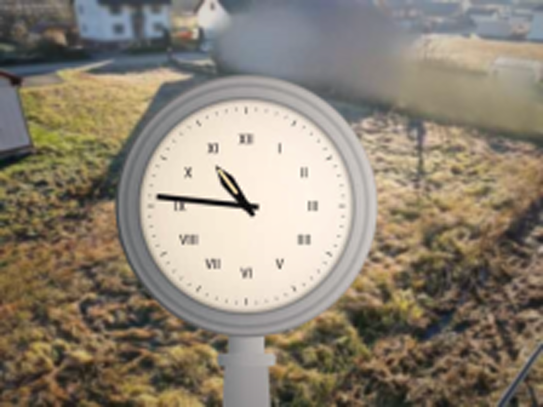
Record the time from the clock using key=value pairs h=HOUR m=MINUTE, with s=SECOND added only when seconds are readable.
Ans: h=10 m=46
